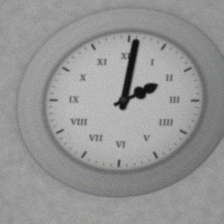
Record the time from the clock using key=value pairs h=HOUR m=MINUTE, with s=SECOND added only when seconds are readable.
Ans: h=2 m=1
